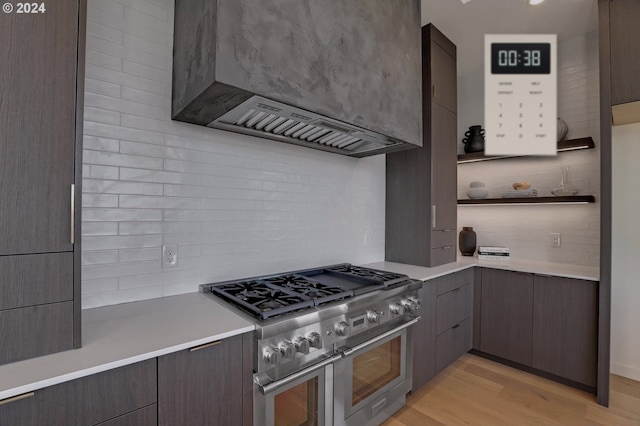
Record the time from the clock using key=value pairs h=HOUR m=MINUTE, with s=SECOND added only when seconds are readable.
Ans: h=0 m=38
